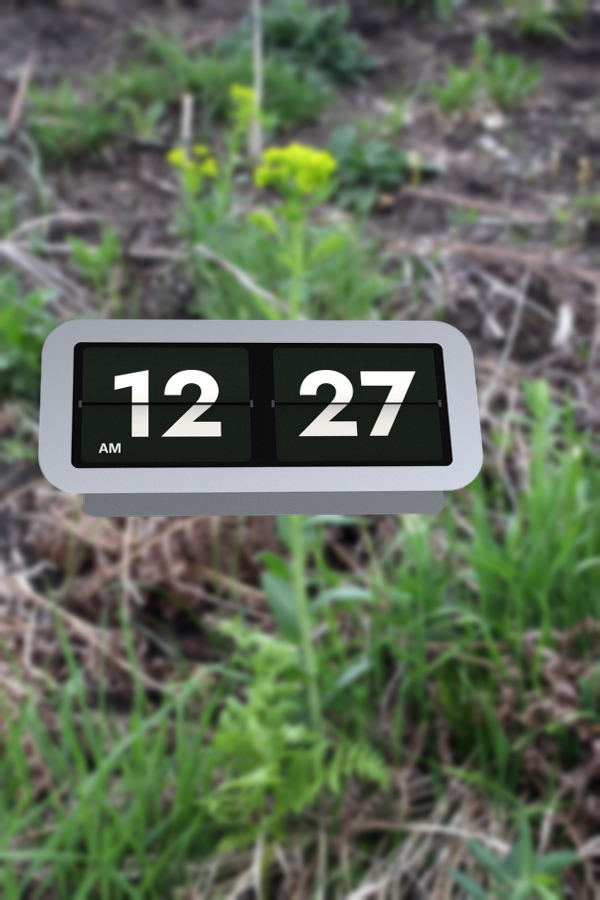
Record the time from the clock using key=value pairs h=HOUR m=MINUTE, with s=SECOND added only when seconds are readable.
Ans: h=12 m=27
